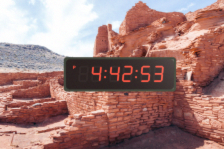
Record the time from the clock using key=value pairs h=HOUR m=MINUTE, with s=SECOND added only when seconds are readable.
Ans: h=4 m=42 s=53
